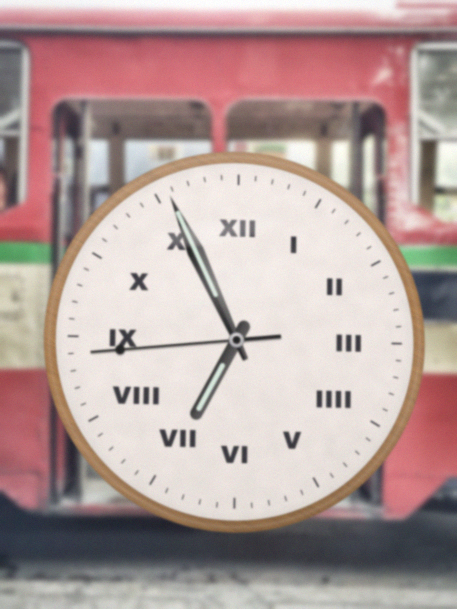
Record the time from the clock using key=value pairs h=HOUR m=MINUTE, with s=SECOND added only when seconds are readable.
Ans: h=6 m=55 s=44
